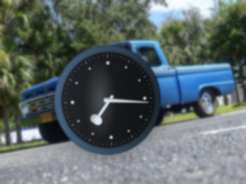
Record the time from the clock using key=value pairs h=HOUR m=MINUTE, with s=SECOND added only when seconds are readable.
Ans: h=7 m=16
